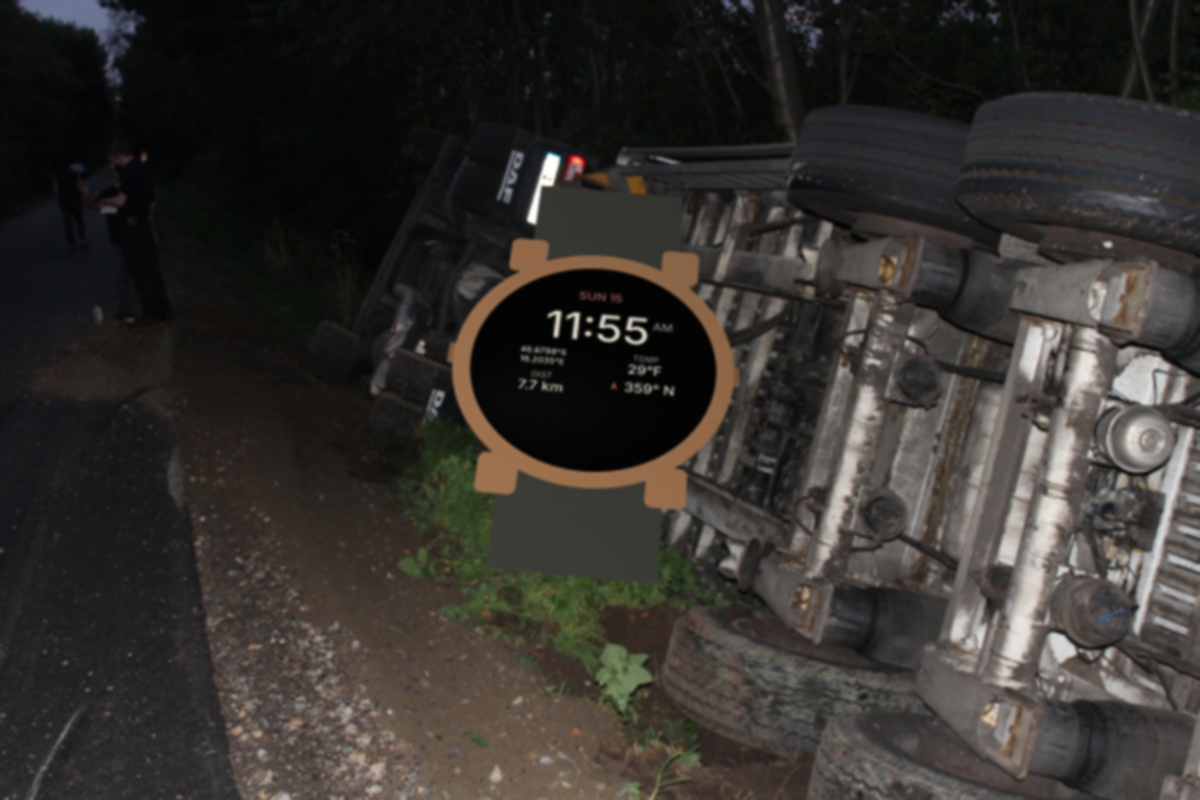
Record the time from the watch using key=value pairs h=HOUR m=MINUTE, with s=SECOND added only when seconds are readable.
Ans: h=11 m=55
